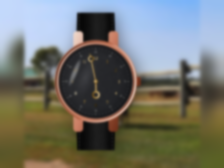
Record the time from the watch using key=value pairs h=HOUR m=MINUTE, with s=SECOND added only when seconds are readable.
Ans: h=5 m=58
